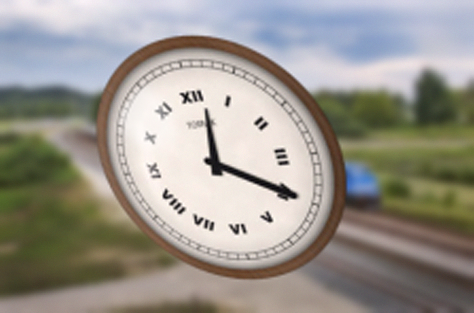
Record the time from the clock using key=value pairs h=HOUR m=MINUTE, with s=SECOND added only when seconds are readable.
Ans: h=12 m=20
